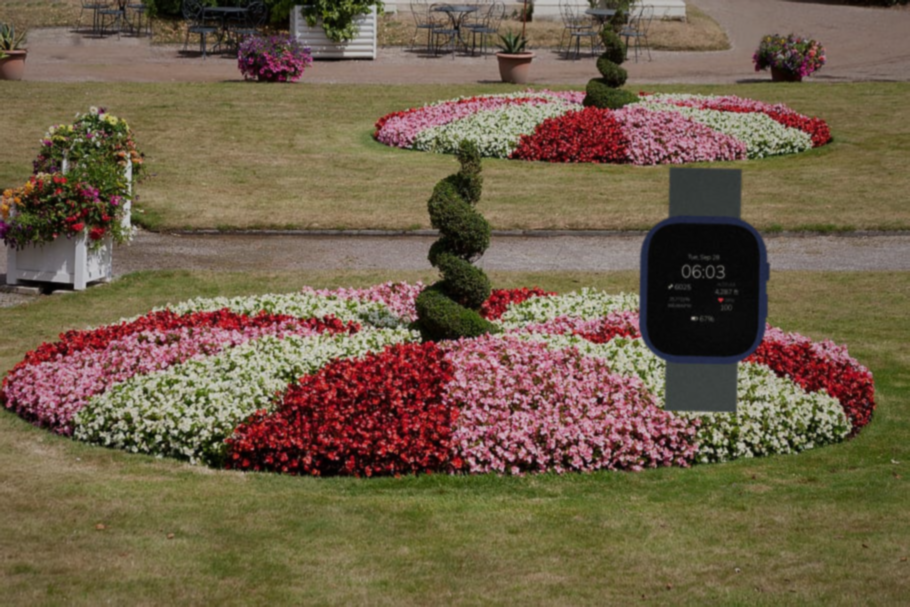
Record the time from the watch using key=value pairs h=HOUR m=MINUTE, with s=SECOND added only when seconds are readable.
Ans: h=6 m=3
